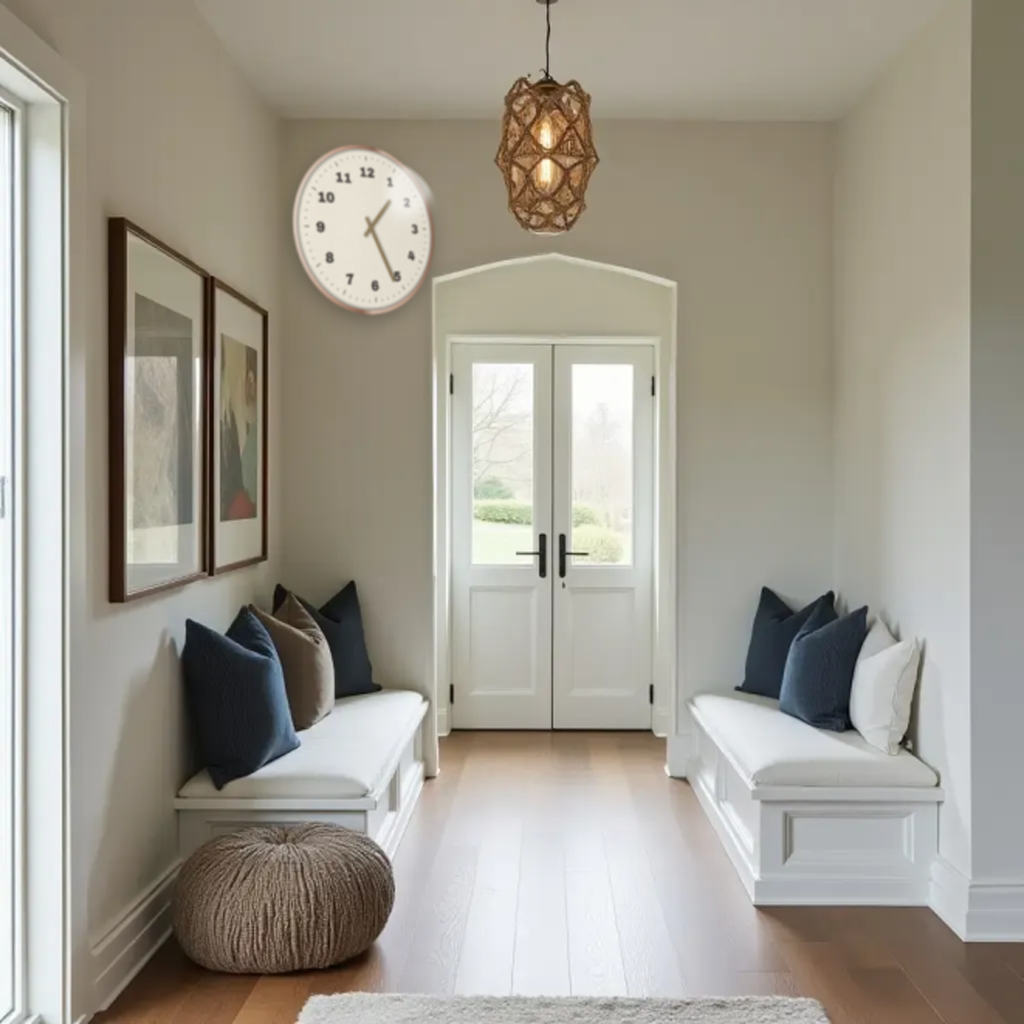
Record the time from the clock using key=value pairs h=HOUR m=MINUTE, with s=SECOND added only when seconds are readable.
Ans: h=1 m=26
